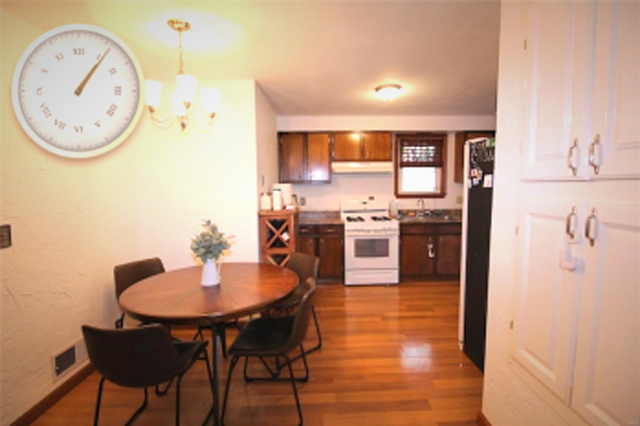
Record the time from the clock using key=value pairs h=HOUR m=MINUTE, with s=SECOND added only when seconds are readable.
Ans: h=1 m=6
